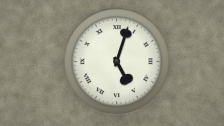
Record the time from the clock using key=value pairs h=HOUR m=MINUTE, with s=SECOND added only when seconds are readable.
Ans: h=5 m=3
